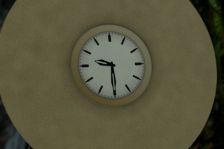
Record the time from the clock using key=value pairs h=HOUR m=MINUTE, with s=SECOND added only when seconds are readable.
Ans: h=9 m=30
